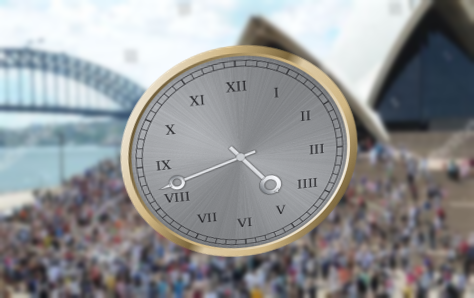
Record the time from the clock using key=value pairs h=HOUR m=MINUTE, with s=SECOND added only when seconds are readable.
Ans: h=4 m=42
